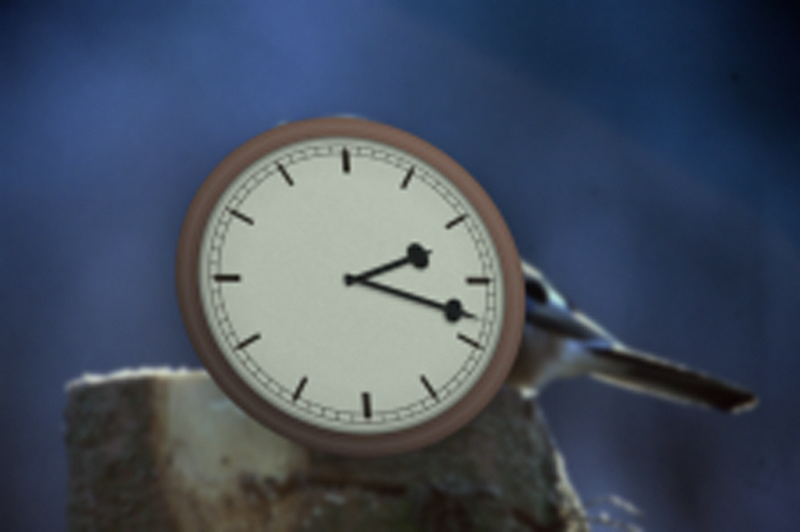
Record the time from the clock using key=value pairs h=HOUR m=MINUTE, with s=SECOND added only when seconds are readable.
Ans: h=2 m=18
